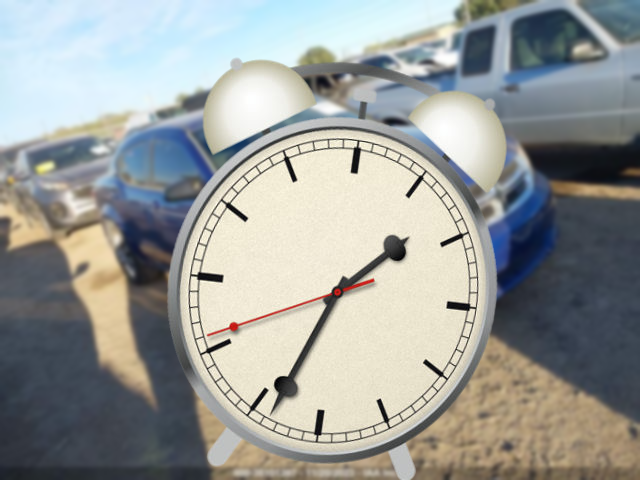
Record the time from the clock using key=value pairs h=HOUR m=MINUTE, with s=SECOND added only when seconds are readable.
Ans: h=1 m=33 s=41
